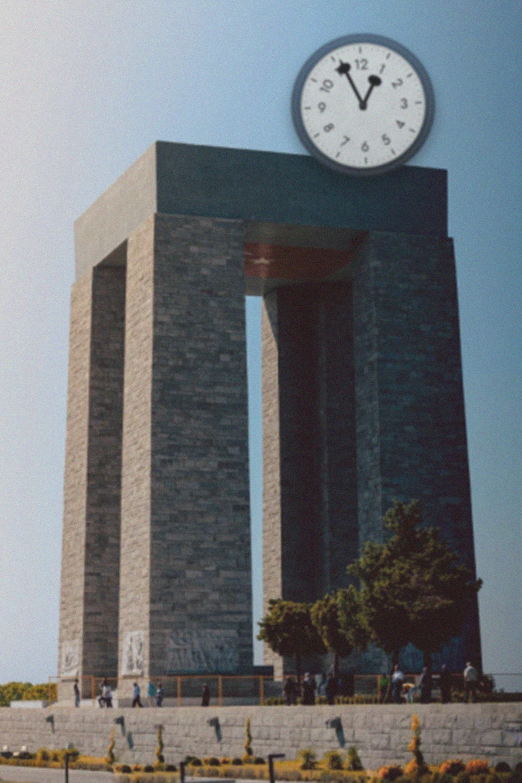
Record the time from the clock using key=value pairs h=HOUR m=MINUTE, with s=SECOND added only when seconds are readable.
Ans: h=12 m=56
